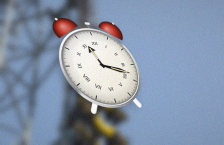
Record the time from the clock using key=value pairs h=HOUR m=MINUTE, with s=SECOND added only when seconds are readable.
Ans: h=11 m=18
